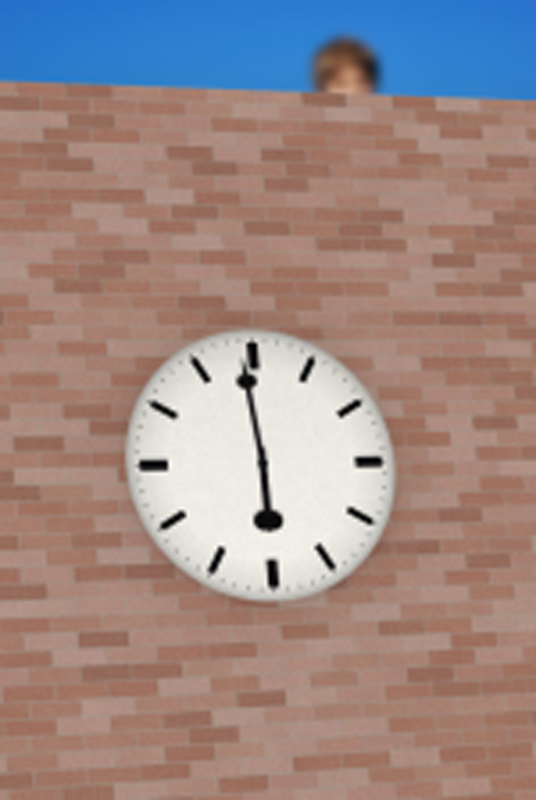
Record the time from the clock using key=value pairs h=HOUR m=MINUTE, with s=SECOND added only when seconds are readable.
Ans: h=5 m=59
